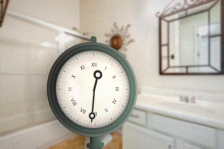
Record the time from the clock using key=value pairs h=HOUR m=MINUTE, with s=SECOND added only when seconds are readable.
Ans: h=12 m=31
